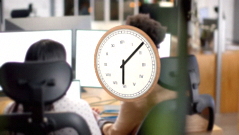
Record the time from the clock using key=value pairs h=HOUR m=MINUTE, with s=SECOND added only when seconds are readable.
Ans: h=6 m=8
